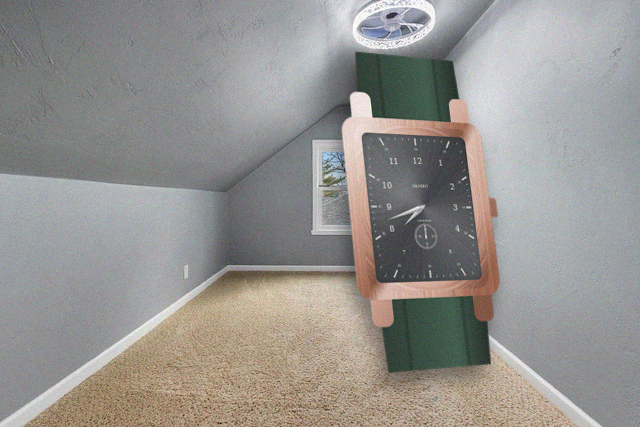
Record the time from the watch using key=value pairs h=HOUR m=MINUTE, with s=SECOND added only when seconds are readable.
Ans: h=7 m=42
